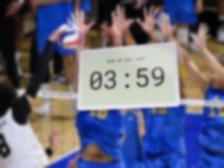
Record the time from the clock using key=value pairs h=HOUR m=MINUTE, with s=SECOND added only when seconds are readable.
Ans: h=3 m=59
